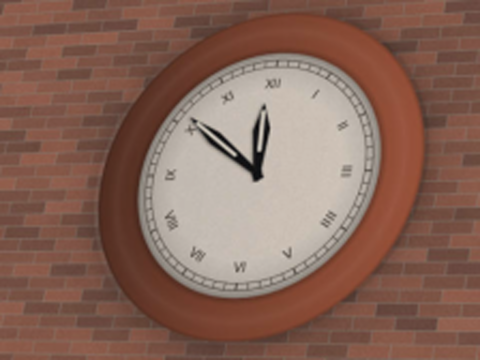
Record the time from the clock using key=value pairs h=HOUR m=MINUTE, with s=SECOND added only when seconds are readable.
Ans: h=11 m=51
